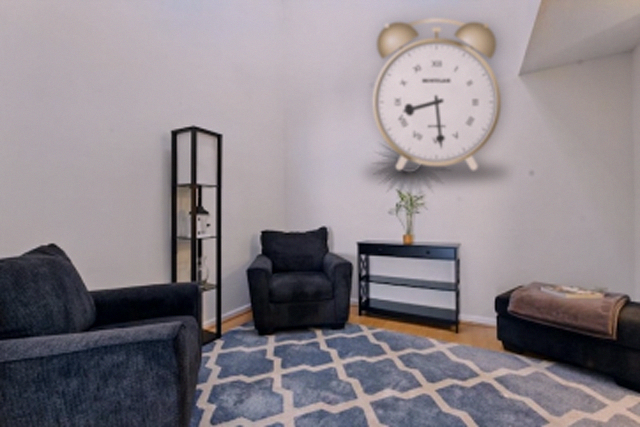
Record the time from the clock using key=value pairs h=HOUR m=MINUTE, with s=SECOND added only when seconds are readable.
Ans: h=8 m=29
